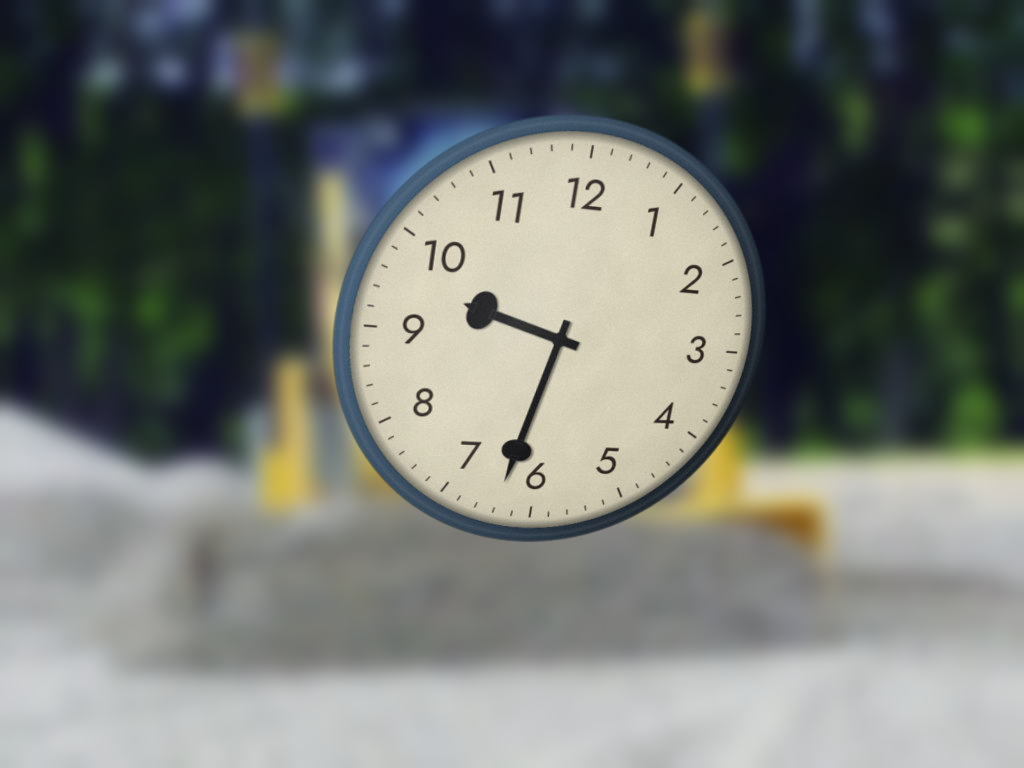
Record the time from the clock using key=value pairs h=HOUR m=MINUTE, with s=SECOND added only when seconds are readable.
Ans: h=9 m=32
